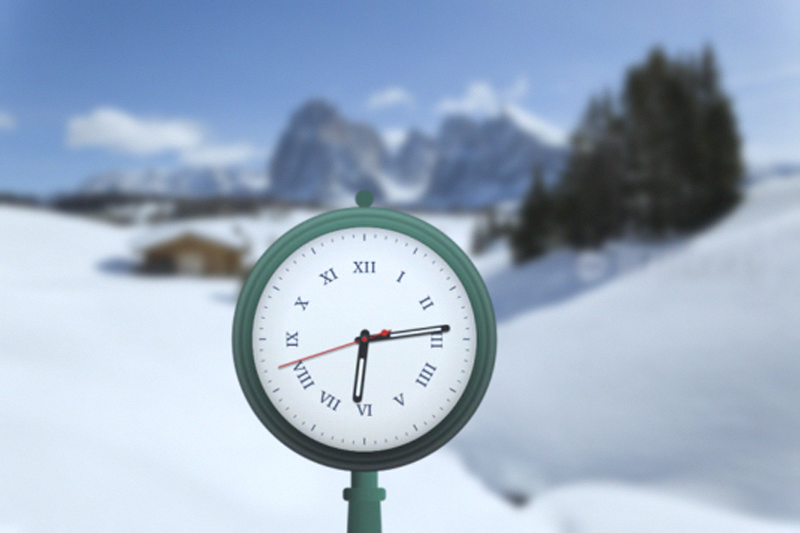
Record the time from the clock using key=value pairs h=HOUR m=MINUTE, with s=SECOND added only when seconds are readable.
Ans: h=6 m=13 s=42
